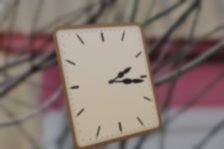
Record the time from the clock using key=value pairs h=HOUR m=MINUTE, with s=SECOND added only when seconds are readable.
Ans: h=2 m=16
